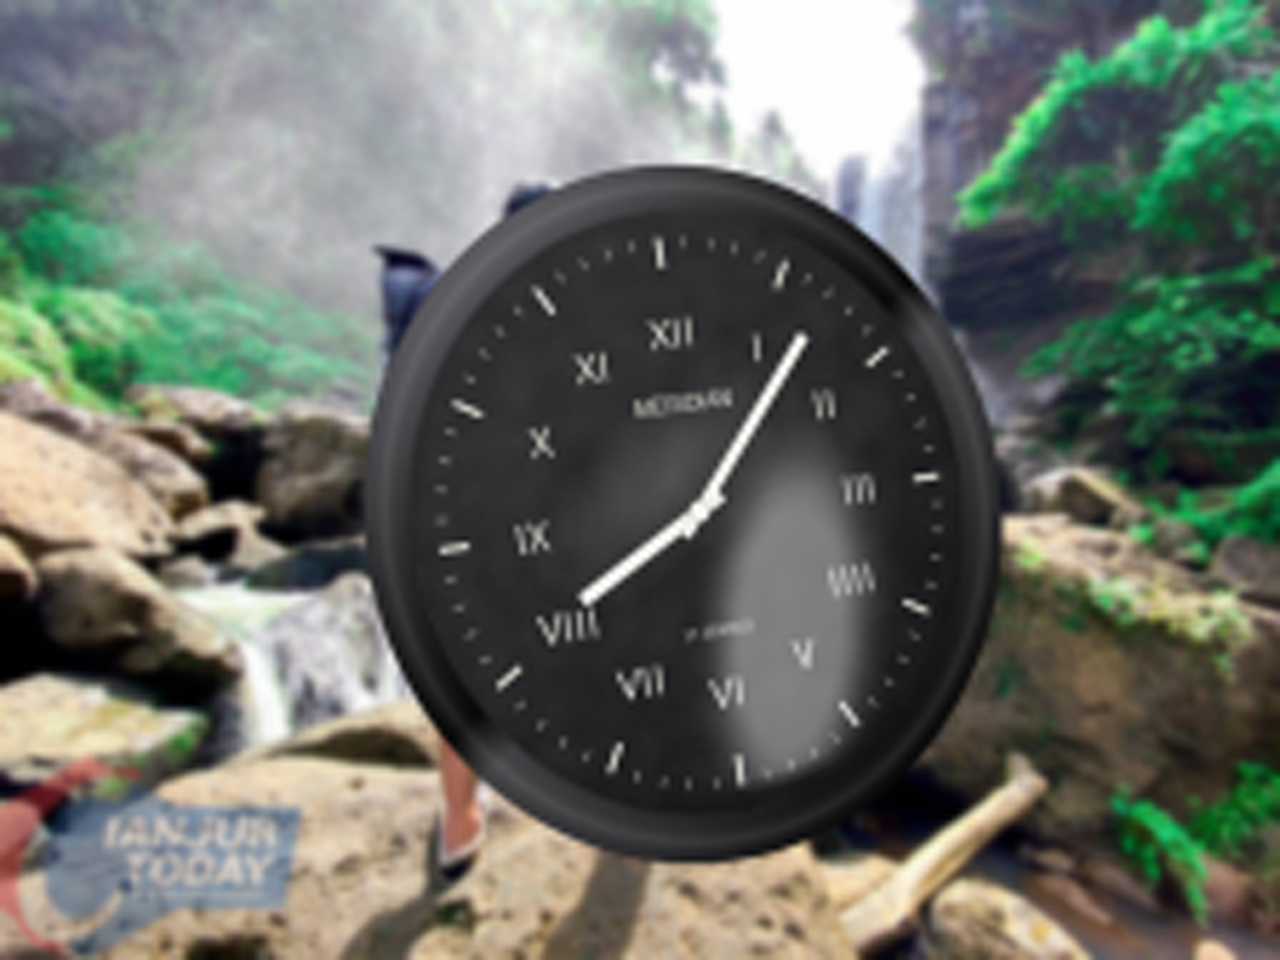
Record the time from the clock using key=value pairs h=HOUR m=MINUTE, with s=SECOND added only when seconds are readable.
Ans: h=8 m=7
